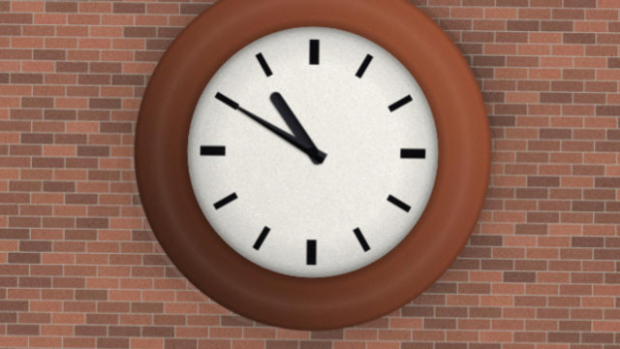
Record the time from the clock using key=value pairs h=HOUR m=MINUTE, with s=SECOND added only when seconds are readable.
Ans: h=10 m=50
